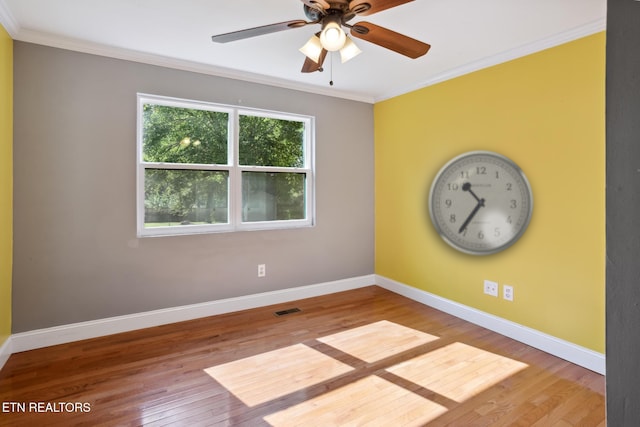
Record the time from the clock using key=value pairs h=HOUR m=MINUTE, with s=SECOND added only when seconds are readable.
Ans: h=10 m=36
